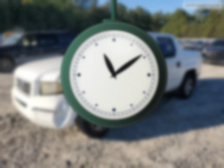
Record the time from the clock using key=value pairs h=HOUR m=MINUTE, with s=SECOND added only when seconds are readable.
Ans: h=11 m=9
